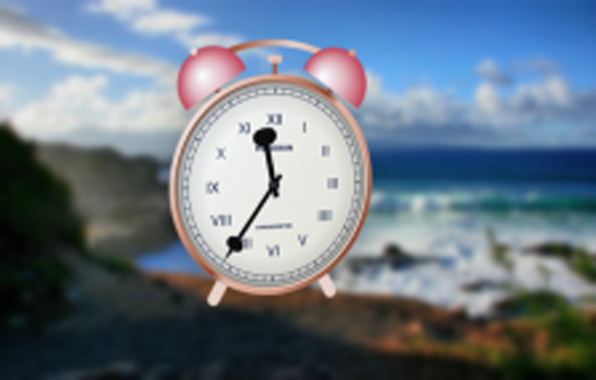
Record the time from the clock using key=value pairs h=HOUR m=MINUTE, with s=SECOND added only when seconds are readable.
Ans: h=11 m=36
